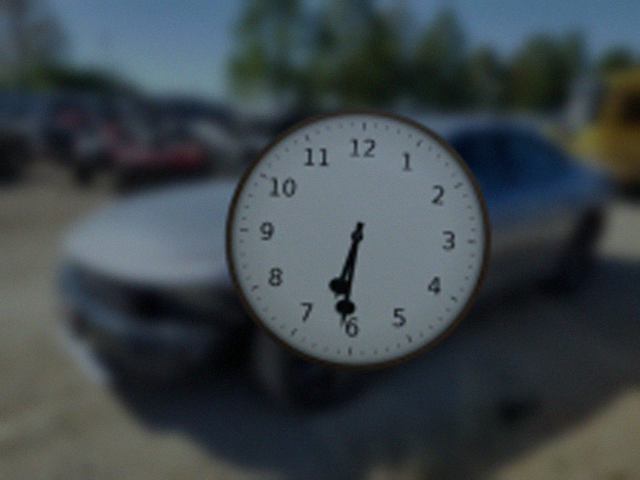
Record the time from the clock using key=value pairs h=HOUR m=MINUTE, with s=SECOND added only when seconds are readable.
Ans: h=6 m=31
